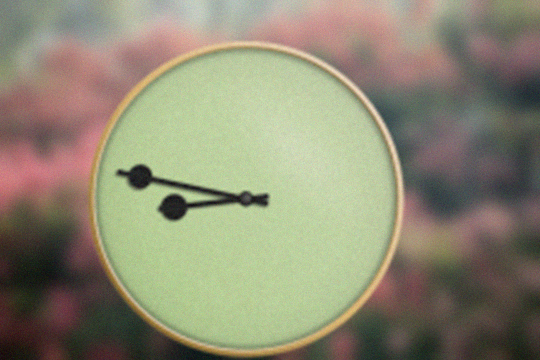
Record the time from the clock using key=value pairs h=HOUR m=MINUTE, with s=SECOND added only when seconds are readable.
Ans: h=8 m=47
